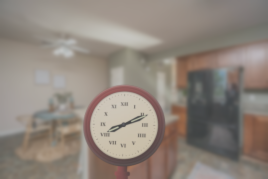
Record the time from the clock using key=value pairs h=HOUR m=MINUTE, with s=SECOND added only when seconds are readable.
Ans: h=8 m=11
